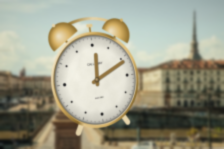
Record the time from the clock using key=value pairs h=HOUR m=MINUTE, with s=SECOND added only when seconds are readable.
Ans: h=12 m=11
